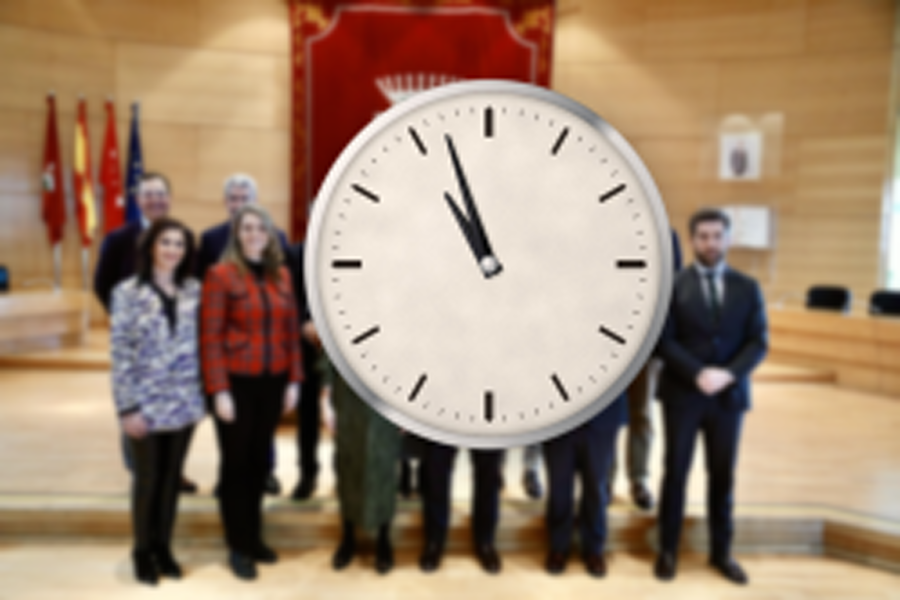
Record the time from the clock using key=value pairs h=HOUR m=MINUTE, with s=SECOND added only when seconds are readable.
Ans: h=10 m=57
